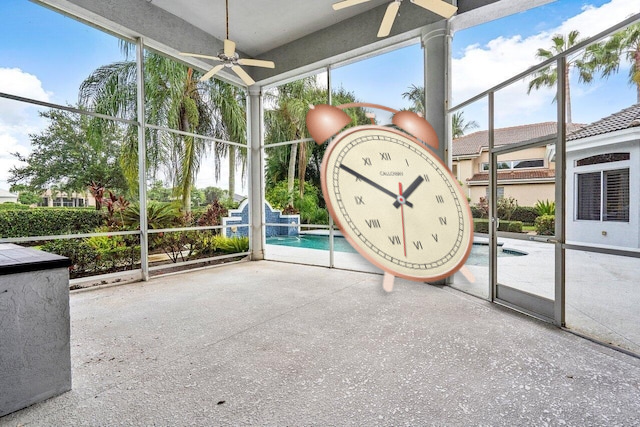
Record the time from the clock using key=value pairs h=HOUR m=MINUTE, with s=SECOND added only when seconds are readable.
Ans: h=1 m=50 s=33
